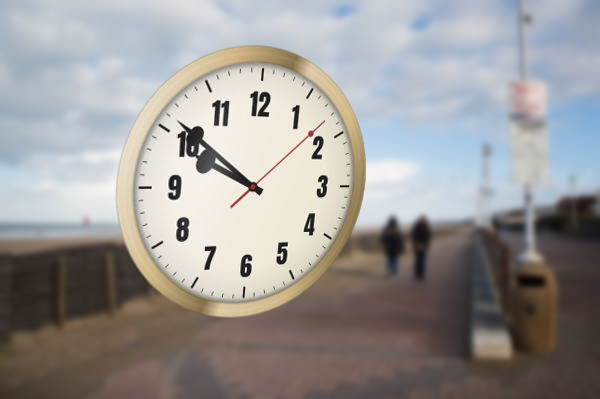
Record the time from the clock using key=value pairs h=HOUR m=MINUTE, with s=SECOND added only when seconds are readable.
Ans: h=9 m=51 s=8
